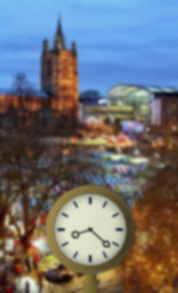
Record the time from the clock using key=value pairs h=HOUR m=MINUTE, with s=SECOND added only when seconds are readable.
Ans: h=8 m=22
